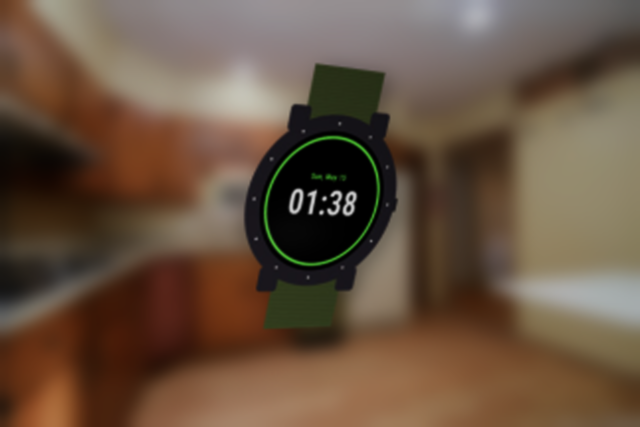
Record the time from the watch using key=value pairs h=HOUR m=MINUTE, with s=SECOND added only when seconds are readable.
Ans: h=1 m=38
